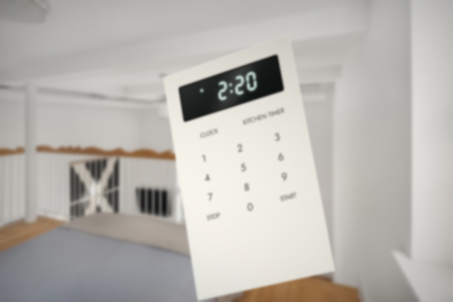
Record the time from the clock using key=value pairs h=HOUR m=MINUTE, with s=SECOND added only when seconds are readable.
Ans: h=2 m=20
